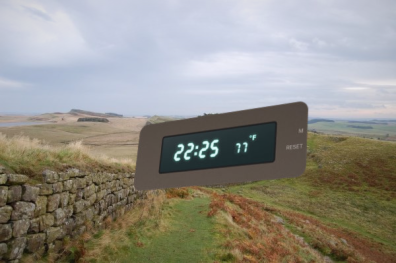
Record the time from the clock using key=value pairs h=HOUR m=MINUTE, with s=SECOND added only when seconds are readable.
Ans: h=22 m=25
